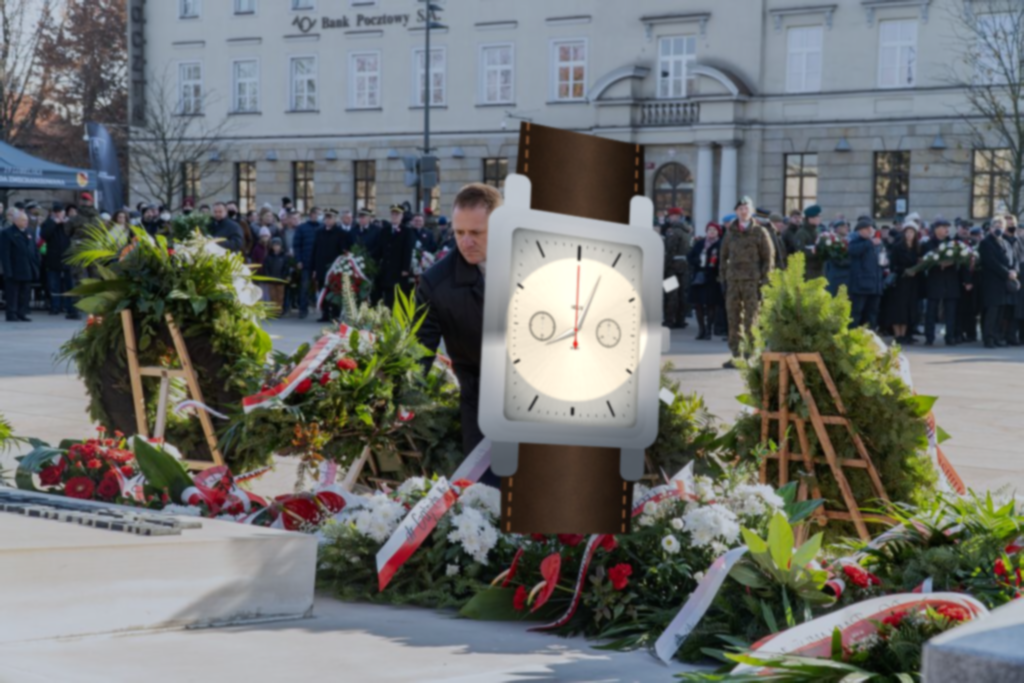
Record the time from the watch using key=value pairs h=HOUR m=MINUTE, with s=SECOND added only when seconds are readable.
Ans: h=8 m=4
